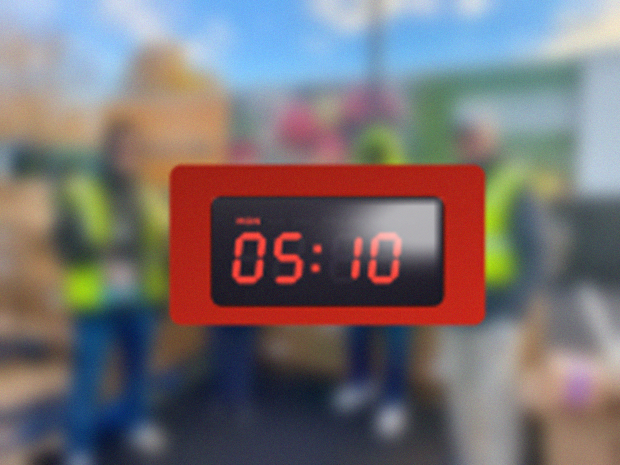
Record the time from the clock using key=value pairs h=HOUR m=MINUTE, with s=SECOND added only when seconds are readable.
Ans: h=5 m=10
